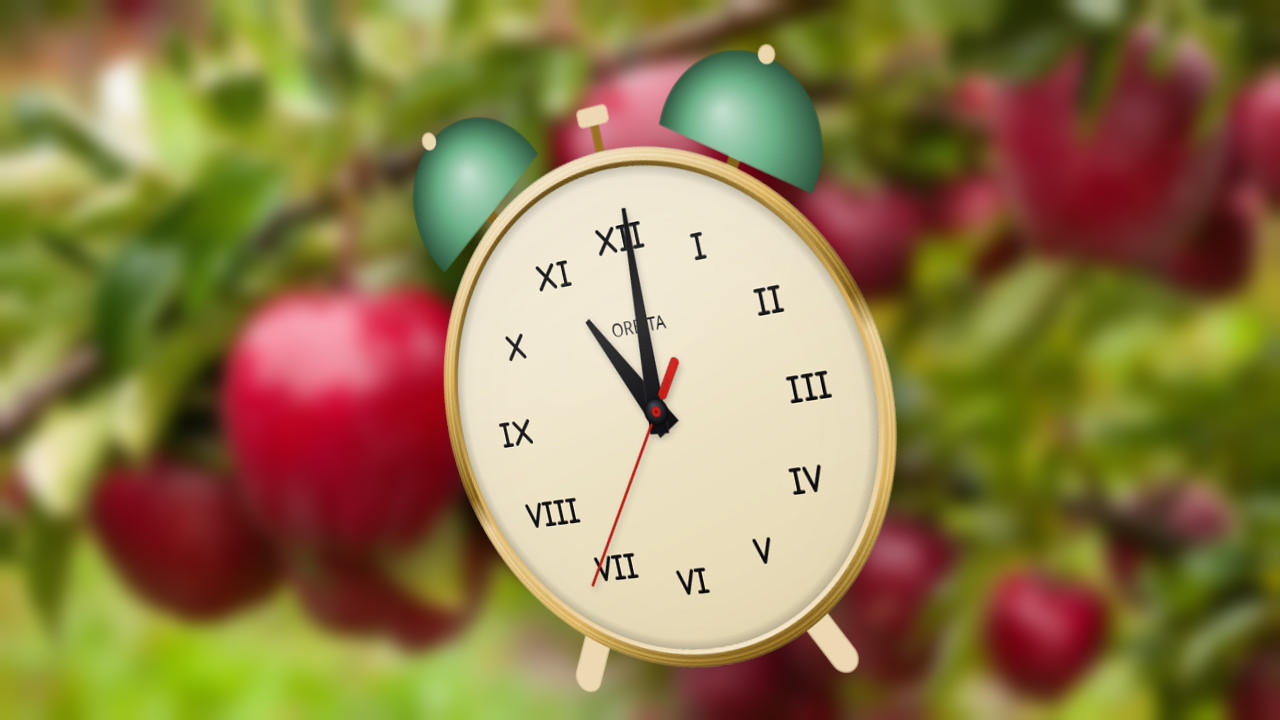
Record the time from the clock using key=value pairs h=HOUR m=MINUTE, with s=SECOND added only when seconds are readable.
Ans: h=11 m=0 s=36
